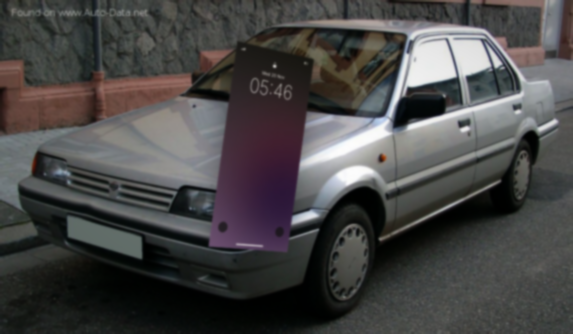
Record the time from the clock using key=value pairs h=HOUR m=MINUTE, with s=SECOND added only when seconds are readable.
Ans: h=5 m=46
